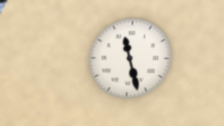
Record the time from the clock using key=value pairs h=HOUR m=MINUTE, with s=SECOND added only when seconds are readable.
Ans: h=11 m=27
